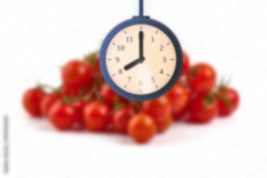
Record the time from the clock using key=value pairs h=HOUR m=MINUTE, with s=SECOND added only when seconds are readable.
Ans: h=8 m=0
